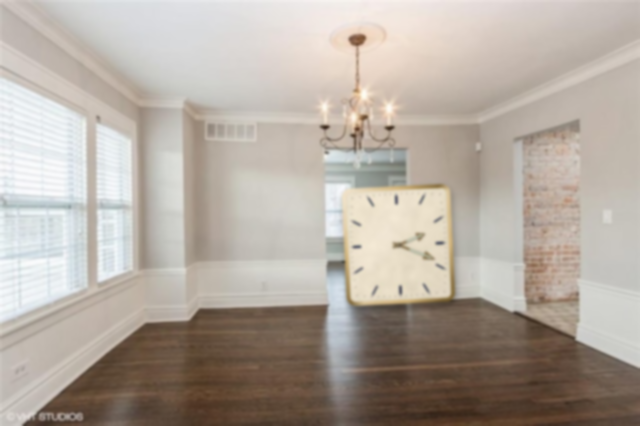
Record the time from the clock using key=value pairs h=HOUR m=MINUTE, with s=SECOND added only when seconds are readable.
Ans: h=2 m=19
